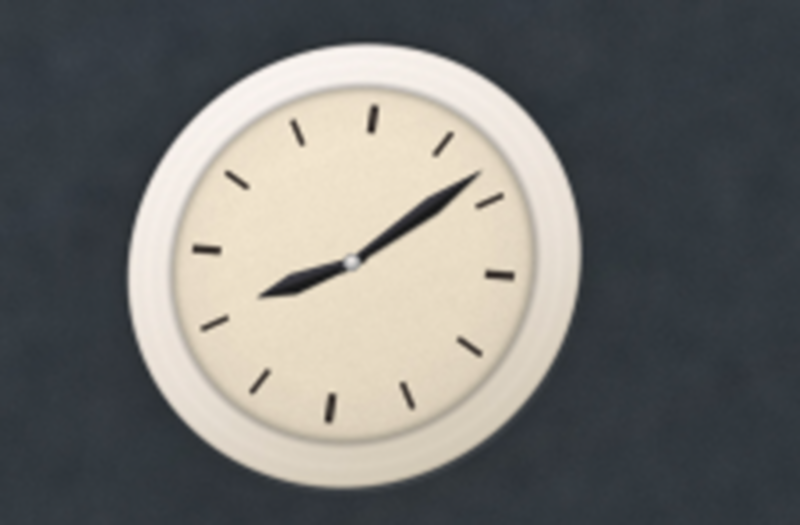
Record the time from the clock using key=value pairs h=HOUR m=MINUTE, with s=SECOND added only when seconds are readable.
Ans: h=8 m=8
